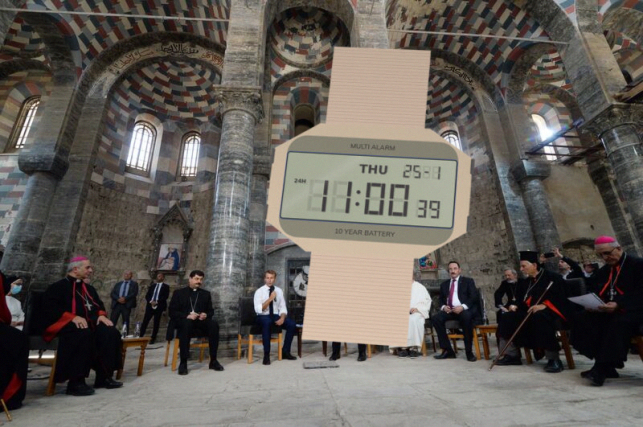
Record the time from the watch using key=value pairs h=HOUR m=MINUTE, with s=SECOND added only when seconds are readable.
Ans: h=11 m=0 s=39
